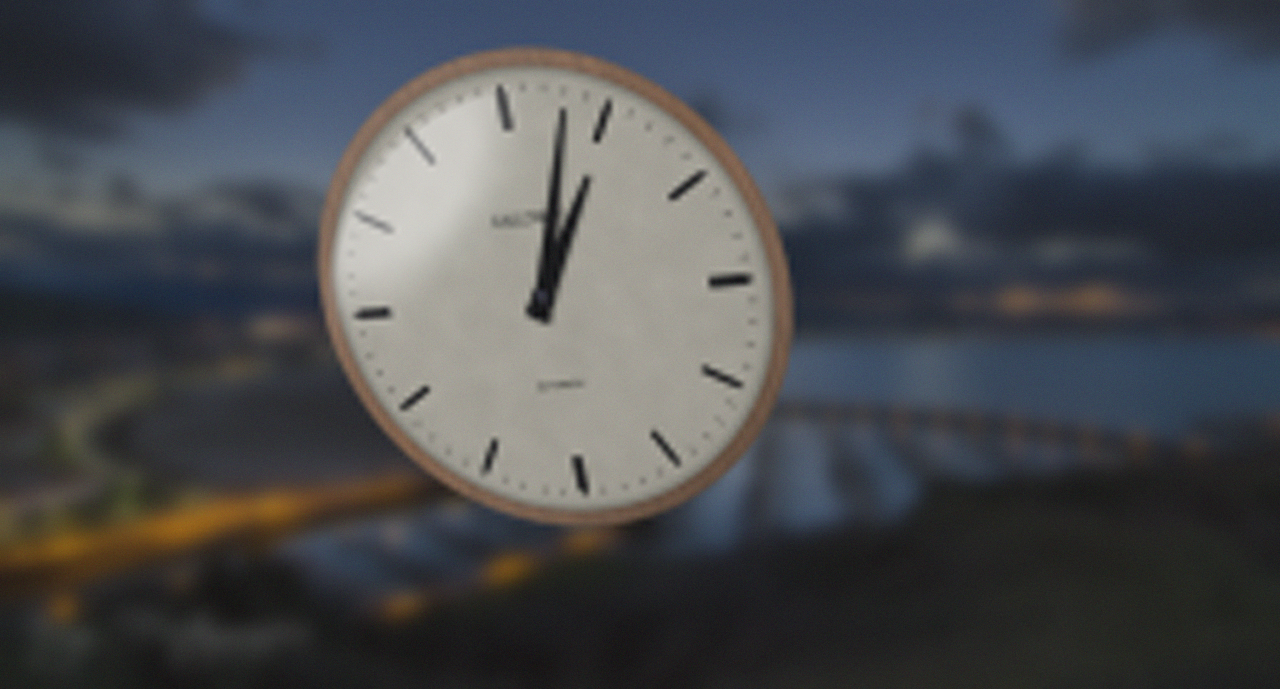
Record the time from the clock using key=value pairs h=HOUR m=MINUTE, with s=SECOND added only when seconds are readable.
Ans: h=1 m=3
